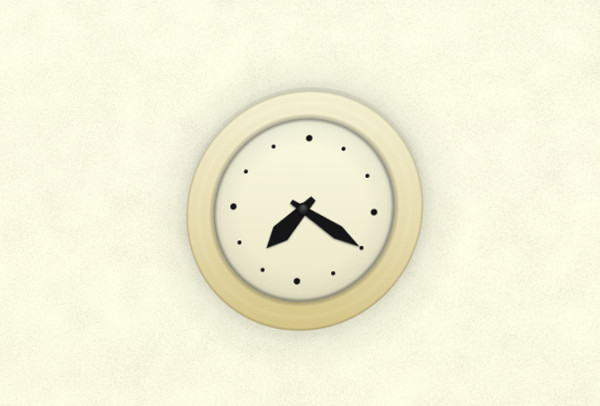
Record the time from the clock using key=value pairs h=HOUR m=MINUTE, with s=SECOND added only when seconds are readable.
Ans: h=7 m=20
